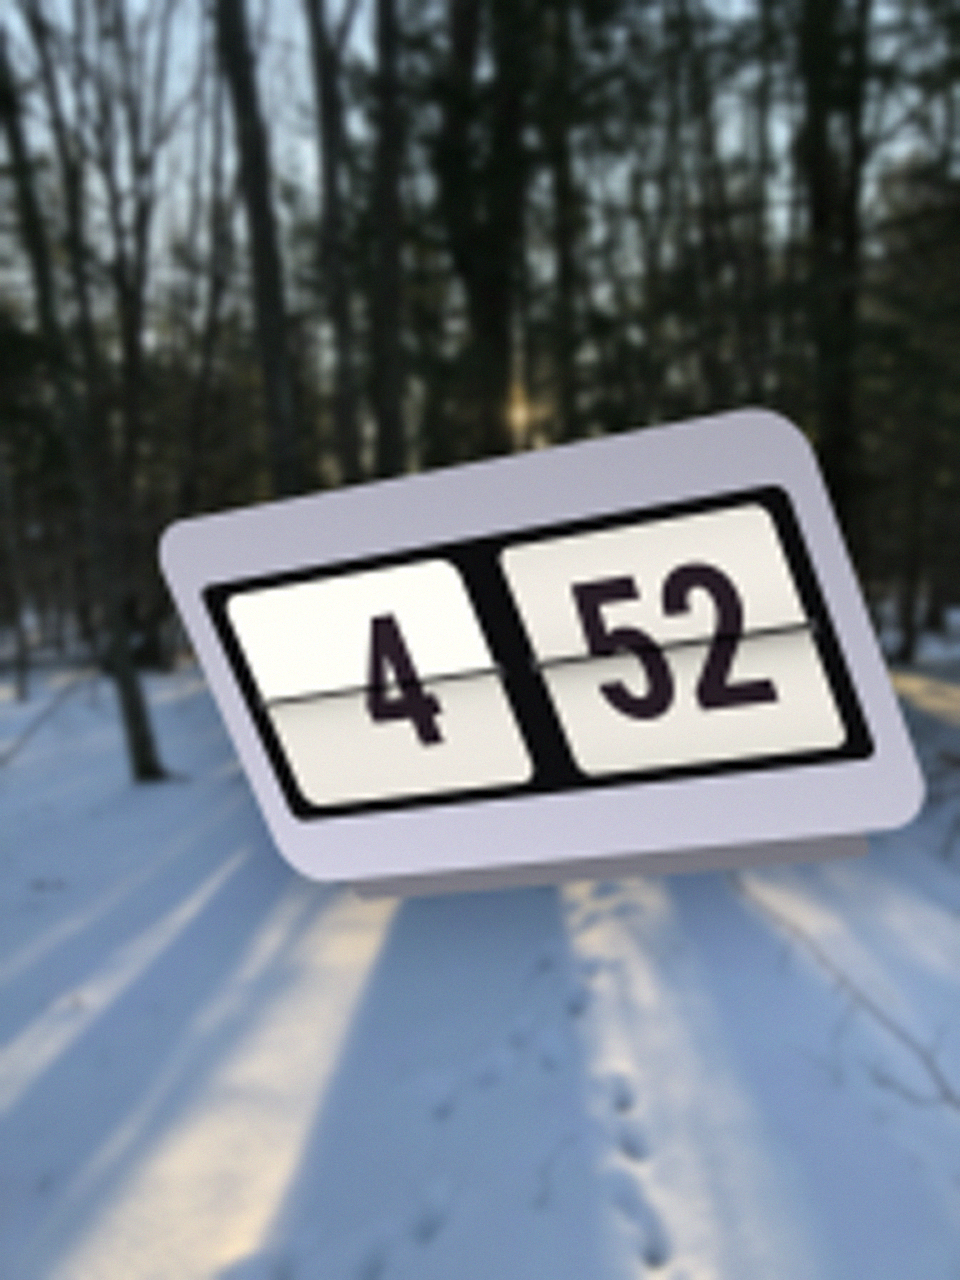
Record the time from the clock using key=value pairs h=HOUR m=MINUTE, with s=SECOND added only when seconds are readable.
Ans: h=4 m=52
